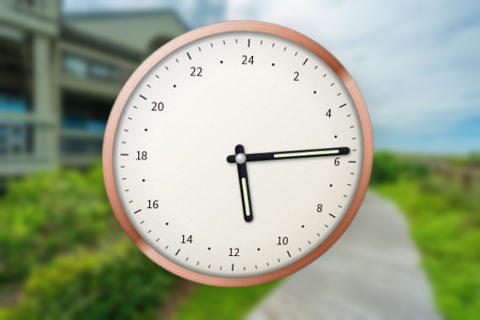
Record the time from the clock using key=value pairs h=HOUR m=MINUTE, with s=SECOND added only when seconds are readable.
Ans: h=11 m=14
